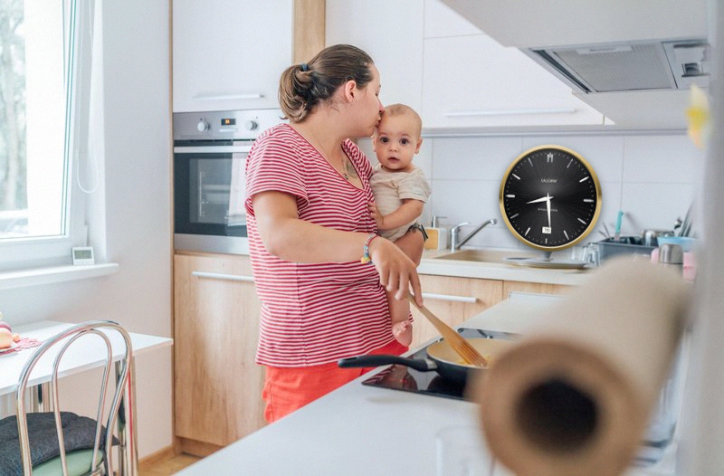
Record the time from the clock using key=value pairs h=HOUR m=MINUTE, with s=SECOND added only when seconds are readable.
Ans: h=8 m=29
